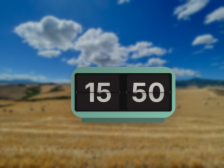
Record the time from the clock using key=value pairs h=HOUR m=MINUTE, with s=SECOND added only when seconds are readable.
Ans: h=15 m=50
